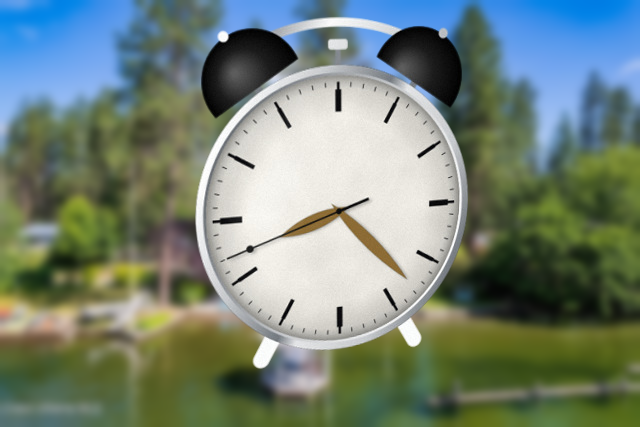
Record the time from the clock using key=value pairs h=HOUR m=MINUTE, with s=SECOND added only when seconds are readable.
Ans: h=8 m=22 s=42
